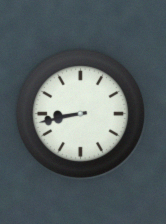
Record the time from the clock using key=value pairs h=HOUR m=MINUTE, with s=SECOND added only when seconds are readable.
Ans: h=8 m=43
